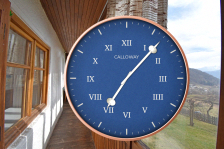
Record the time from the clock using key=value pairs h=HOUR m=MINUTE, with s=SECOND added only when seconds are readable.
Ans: h=7 m=7
